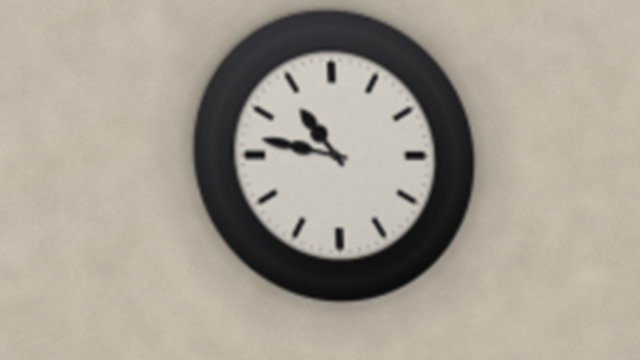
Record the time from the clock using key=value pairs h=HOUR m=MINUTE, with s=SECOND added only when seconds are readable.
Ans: h=10 m=47
